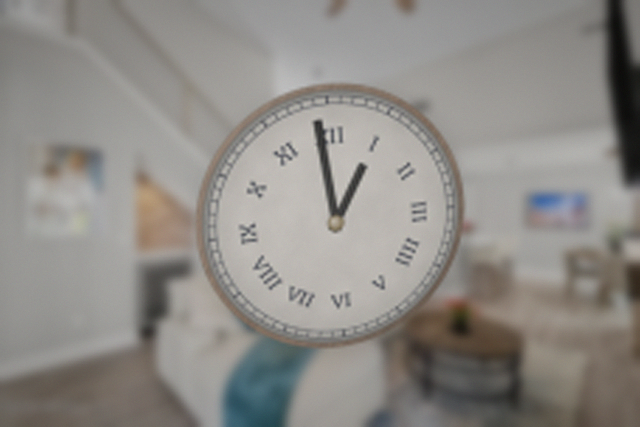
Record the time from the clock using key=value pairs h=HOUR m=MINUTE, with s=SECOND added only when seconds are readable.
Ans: h=12 m=59
